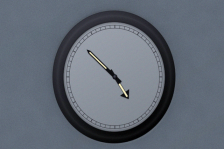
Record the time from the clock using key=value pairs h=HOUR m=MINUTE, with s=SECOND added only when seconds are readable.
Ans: h=4 m=52
